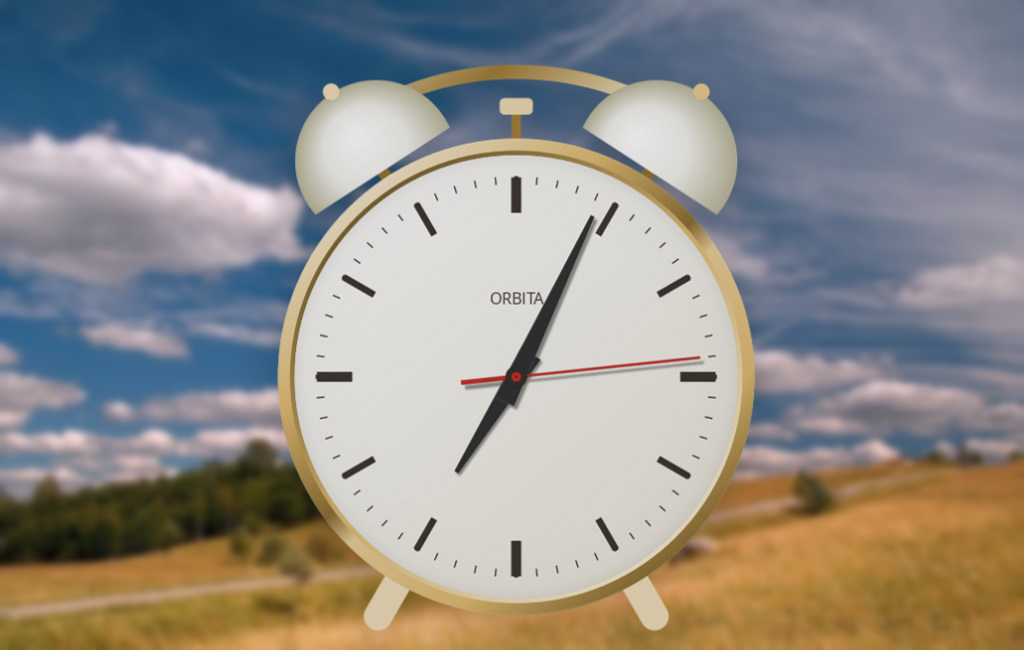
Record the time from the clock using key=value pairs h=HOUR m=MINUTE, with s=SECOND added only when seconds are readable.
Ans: h=7 m=4 s=14
